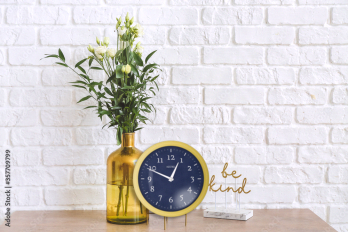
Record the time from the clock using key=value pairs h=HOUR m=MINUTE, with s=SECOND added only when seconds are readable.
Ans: h=12 m=49
